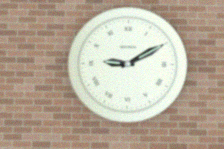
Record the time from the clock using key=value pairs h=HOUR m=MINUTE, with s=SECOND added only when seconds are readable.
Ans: h=9 m=10
